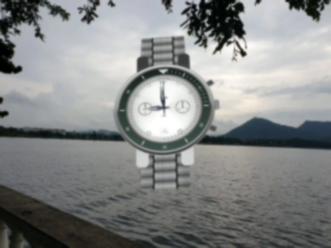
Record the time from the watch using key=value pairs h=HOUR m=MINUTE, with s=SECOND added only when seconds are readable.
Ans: h=8 m=59
